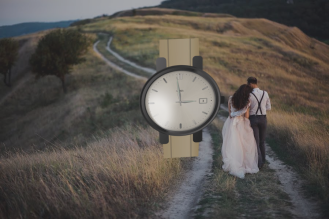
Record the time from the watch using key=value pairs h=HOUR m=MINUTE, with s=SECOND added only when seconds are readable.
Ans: h=2 m=59
